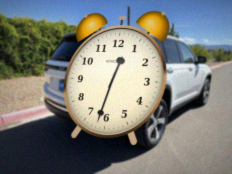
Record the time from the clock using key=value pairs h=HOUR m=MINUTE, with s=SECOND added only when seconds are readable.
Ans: h=12 m=32
